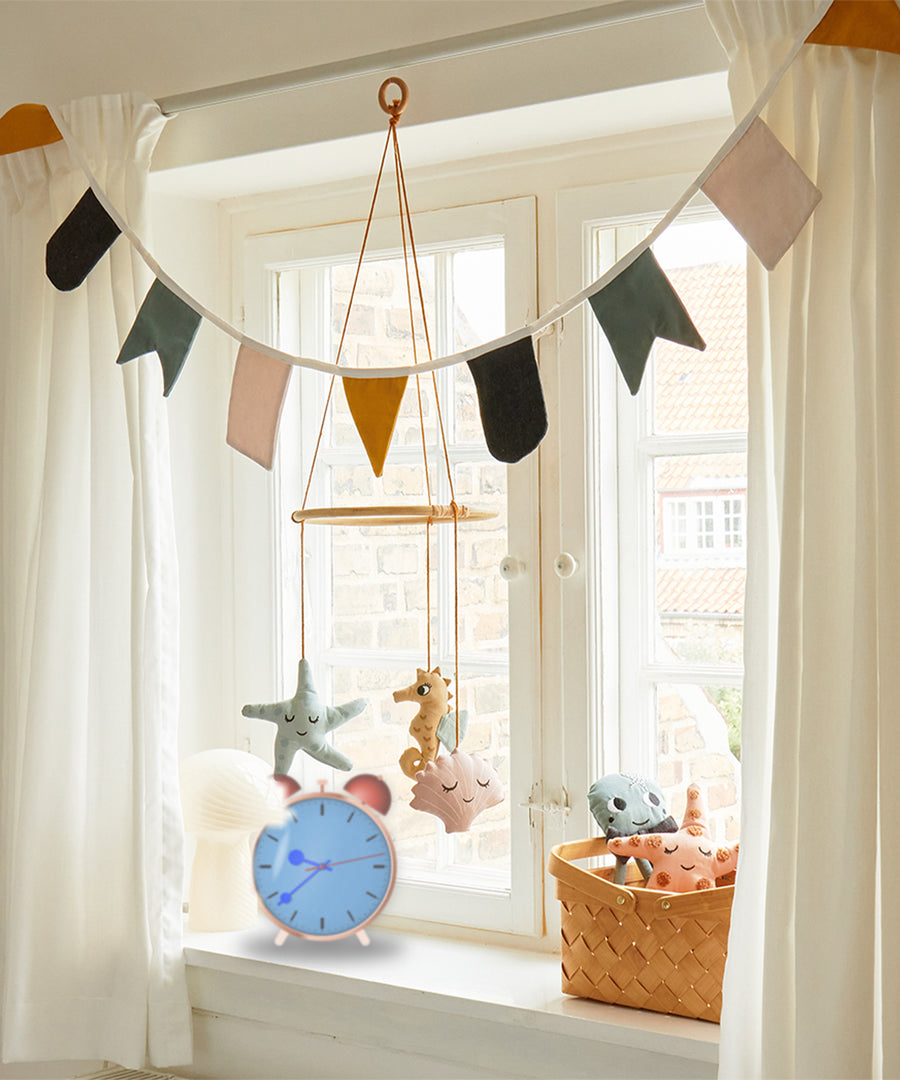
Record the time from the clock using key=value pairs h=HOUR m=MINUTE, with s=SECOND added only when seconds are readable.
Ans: h=9 m=38 s=13
